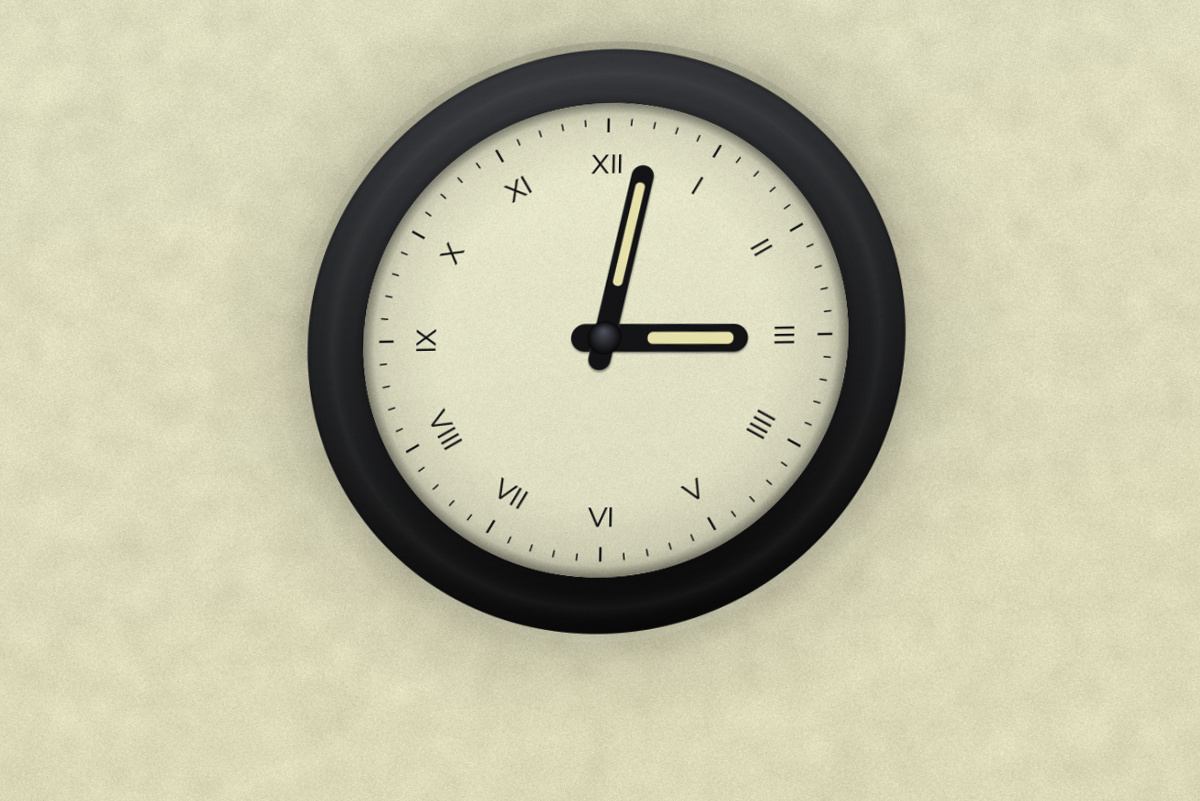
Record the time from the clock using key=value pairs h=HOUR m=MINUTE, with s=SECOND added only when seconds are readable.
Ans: h=3 m=2
